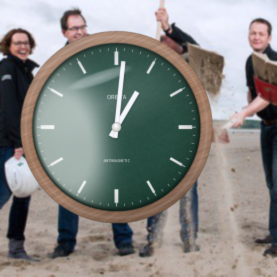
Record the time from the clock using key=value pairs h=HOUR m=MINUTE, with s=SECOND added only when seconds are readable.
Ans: h=1 m=1
